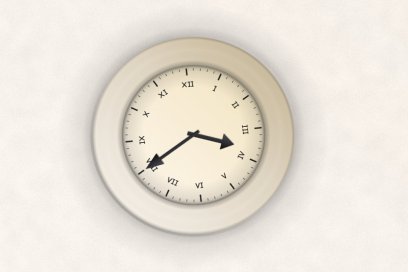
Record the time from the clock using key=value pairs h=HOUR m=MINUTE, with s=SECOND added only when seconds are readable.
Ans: h=3 m=40
